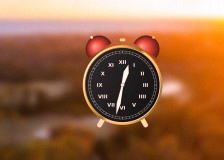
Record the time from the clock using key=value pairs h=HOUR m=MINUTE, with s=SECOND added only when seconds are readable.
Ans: h=12 m=32
